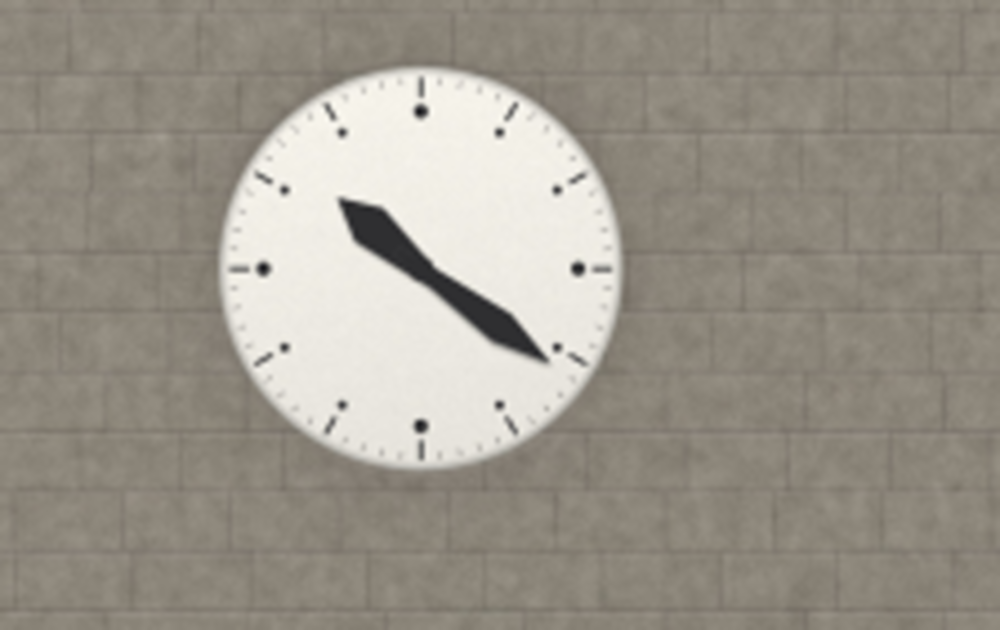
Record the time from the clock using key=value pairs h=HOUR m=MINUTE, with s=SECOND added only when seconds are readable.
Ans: h=10 m=21
